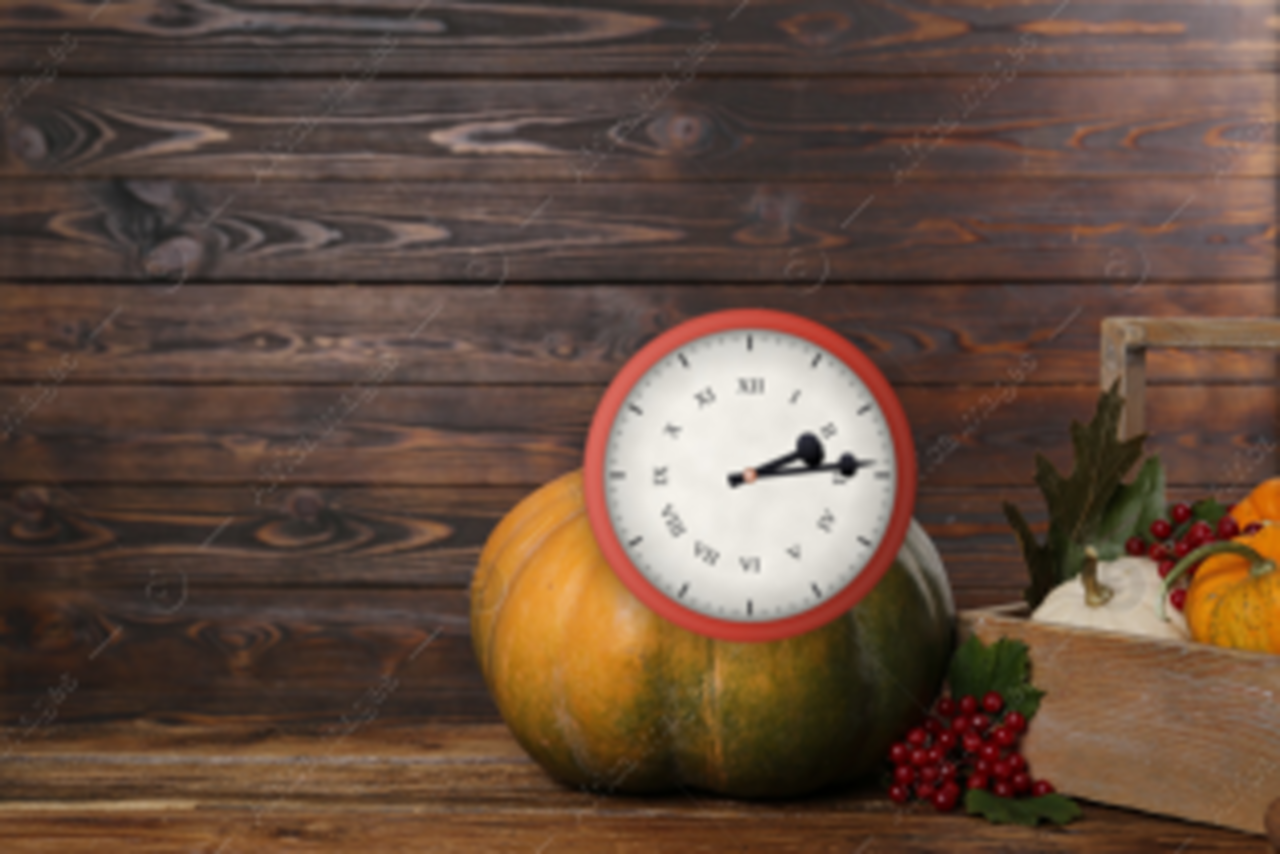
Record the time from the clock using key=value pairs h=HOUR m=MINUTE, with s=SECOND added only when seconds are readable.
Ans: h=2 m=14
